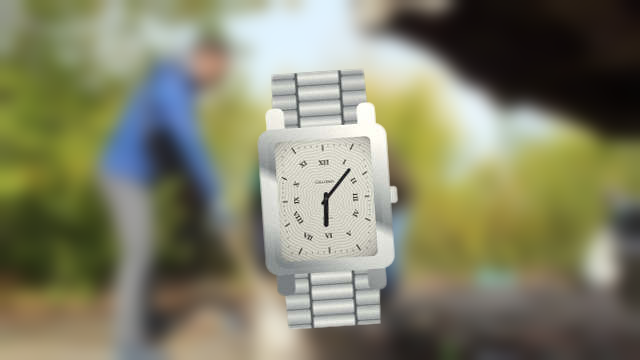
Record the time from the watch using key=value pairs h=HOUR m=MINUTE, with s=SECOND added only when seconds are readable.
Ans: h=6 m=7
